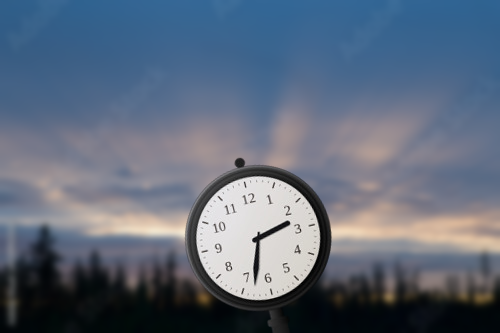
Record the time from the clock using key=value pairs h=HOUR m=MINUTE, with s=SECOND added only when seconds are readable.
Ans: h=2 m=33
